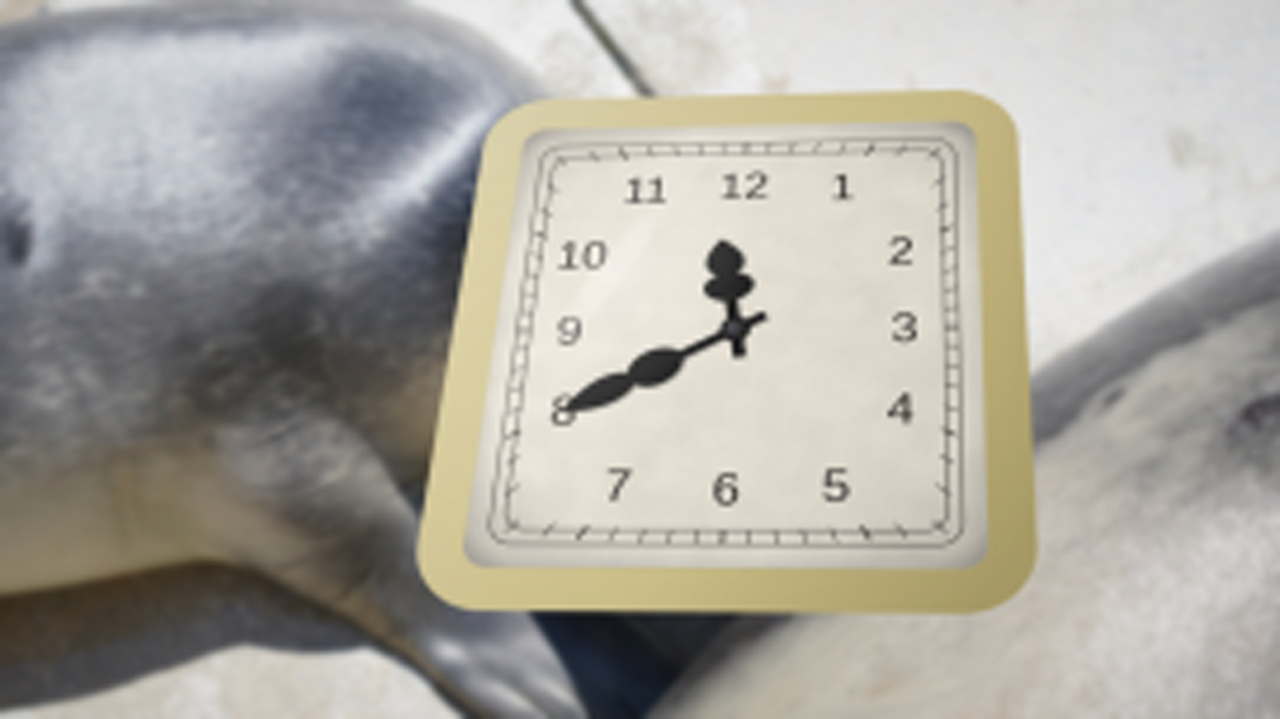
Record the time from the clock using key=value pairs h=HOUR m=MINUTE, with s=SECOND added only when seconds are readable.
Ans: h=11 m=40
